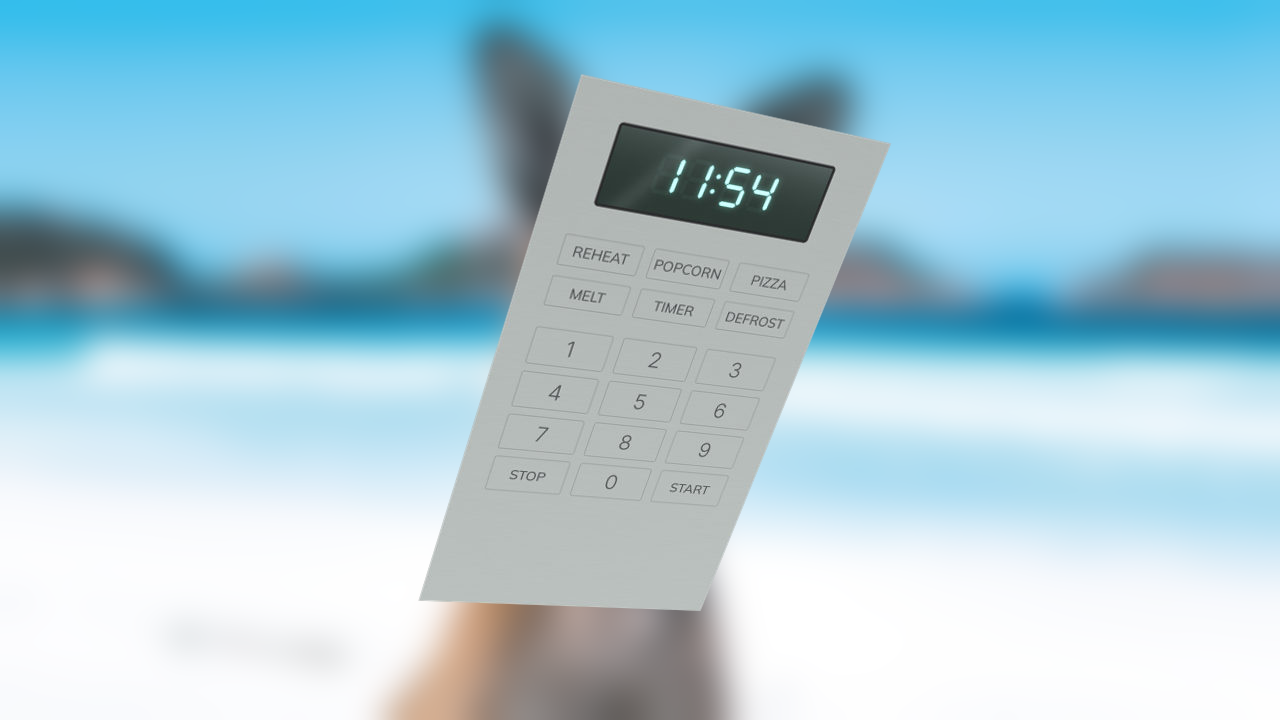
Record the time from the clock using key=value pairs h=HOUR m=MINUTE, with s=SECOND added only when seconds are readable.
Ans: h=11 m=54
